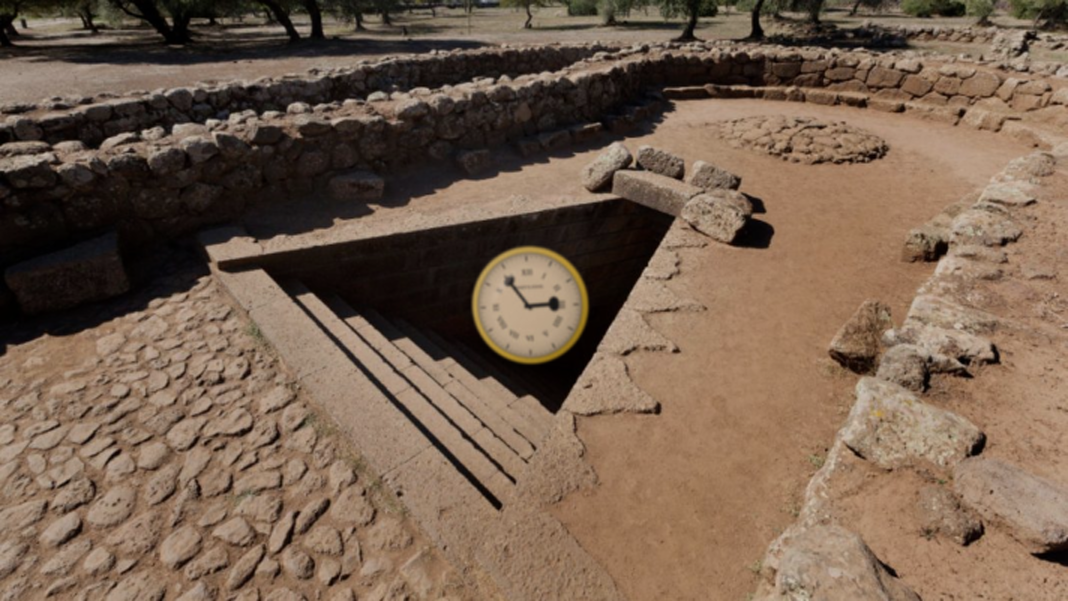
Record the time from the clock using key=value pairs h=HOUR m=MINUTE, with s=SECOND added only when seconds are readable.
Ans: h=2 m=54
